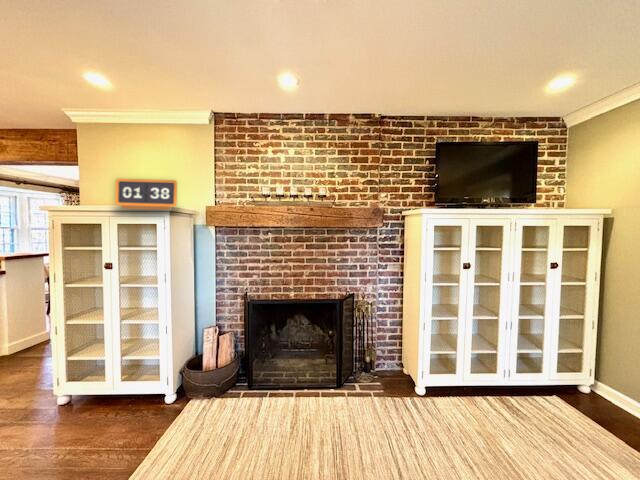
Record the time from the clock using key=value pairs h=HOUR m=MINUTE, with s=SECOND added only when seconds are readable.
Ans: h=1 m=38
